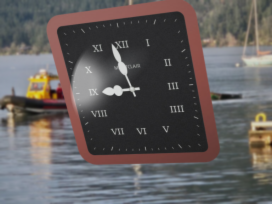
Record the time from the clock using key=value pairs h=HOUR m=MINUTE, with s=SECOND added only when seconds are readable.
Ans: h=8 m=58
